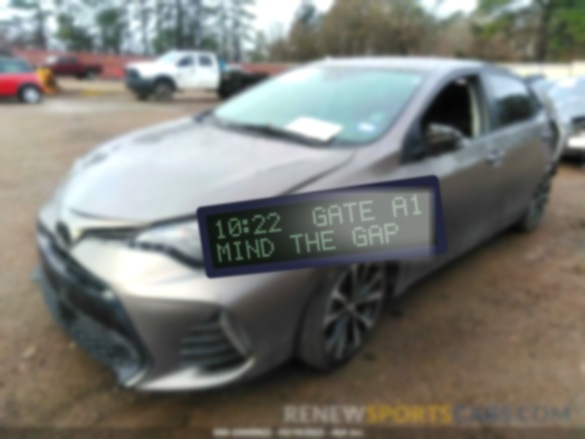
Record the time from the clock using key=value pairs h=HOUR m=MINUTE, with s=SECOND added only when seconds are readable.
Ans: h=10 m=22
